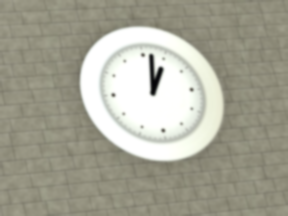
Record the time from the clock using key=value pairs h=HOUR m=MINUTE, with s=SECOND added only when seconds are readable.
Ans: h=1 m=2
